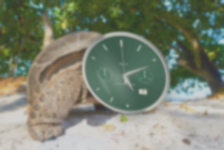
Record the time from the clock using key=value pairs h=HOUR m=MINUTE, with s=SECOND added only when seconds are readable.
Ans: h=5 m=11
